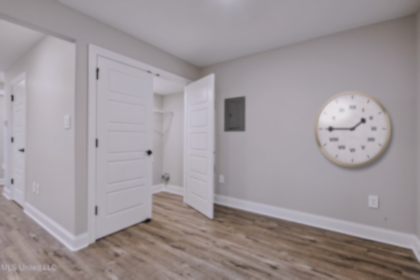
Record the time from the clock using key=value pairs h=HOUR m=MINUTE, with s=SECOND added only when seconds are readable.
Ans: h=1 m=45
